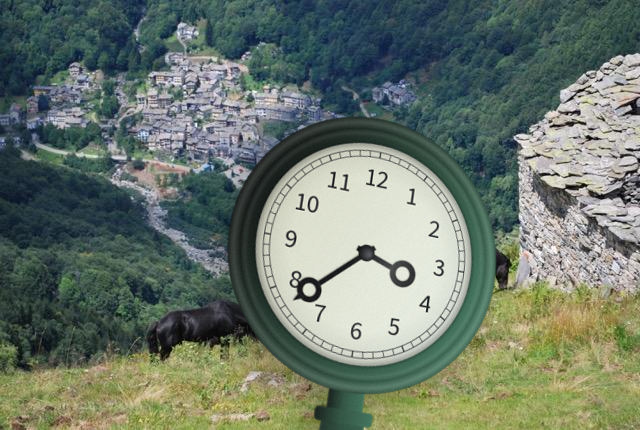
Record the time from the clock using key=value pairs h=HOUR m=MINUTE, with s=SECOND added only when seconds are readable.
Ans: h=3 m=38
